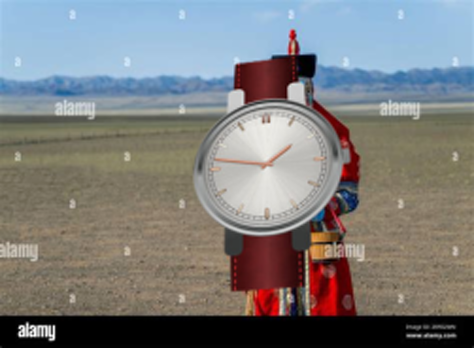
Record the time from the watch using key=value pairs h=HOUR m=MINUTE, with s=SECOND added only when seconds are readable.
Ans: h=1 m=47
